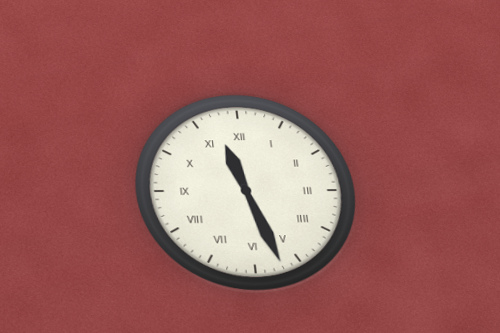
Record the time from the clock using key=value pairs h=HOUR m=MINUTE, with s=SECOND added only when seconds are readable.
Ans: h=11 m=27
